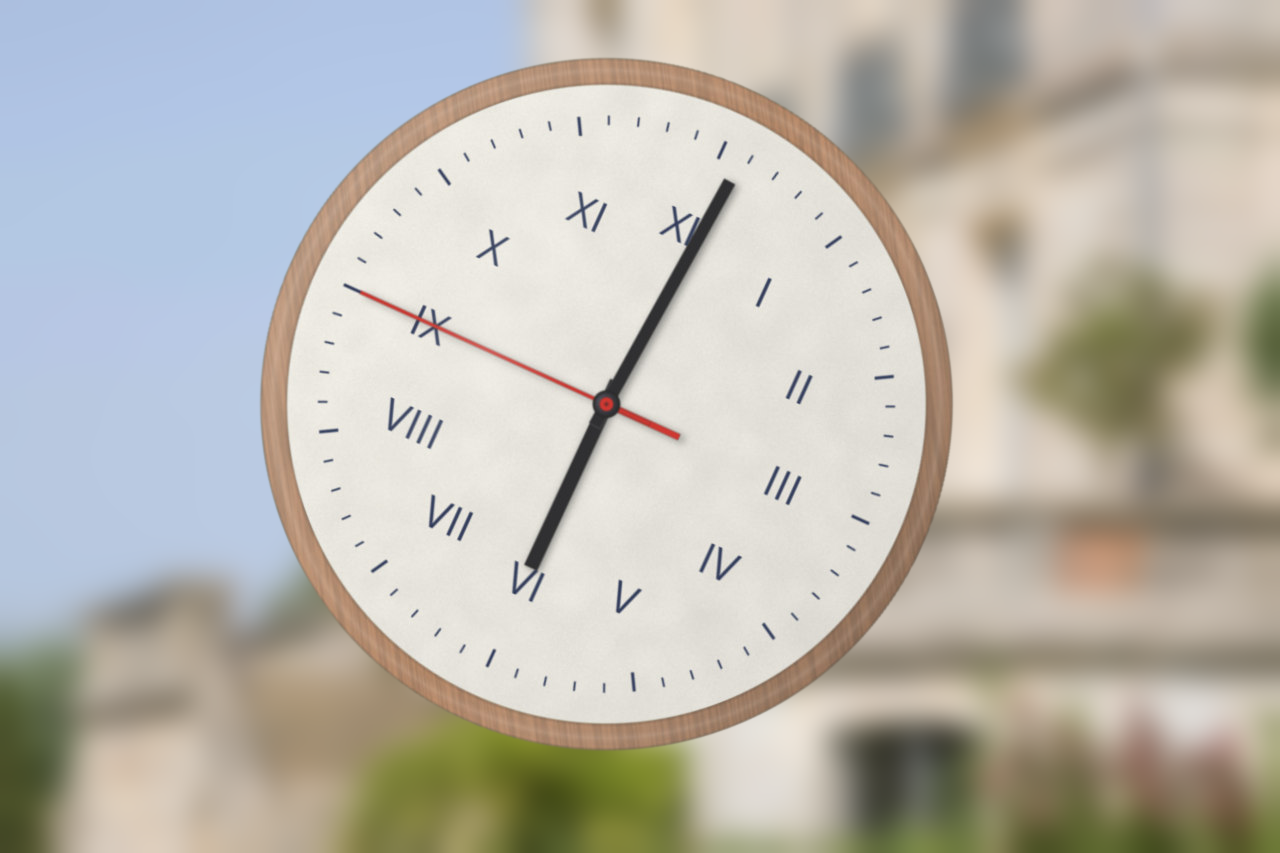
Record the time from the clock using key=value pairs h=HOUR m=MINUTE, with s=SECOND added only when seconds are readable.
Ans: h=6 m=0 s=45
